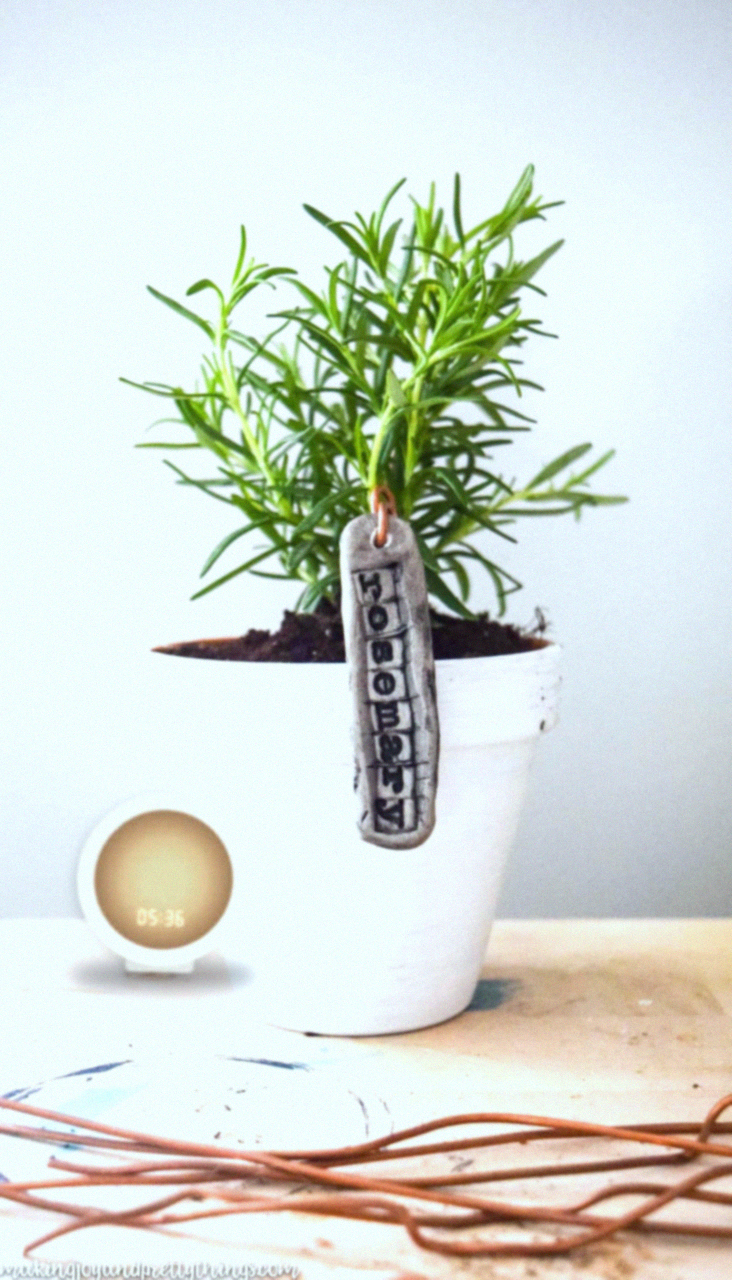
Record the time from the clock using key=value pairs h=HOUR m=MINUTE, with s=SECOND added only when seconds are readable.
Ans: h=5 m=36
